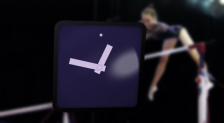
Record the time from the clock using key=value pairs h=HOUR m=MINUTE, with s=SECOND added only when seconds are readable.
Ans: h=12 m=47
